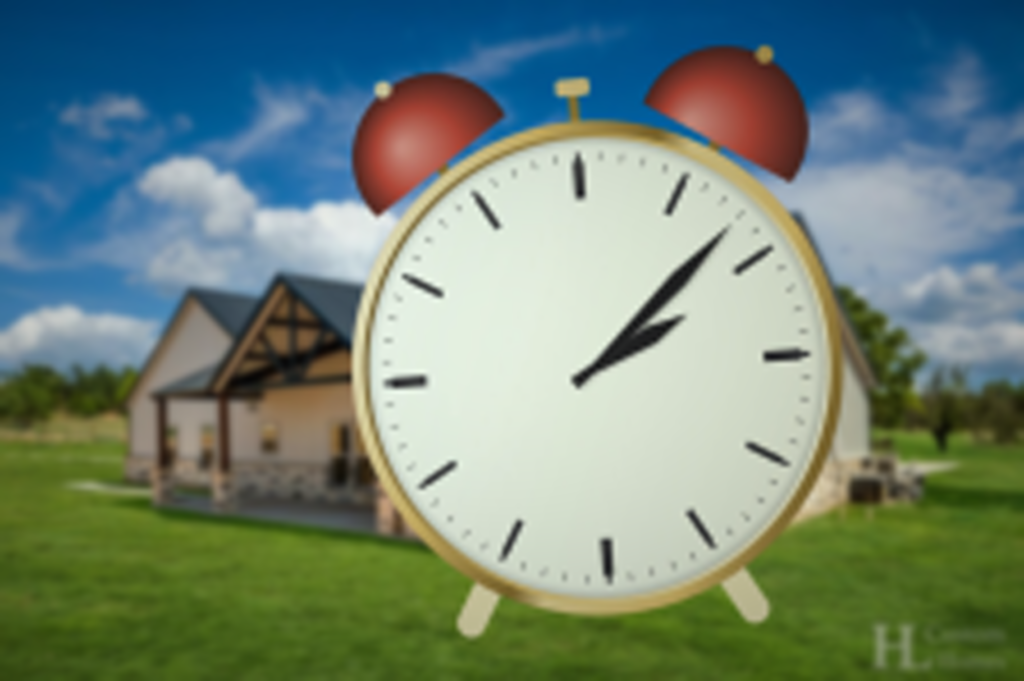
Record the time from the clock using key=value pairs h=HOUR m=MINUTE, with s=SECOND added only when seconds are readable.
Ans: h=2 m=8
